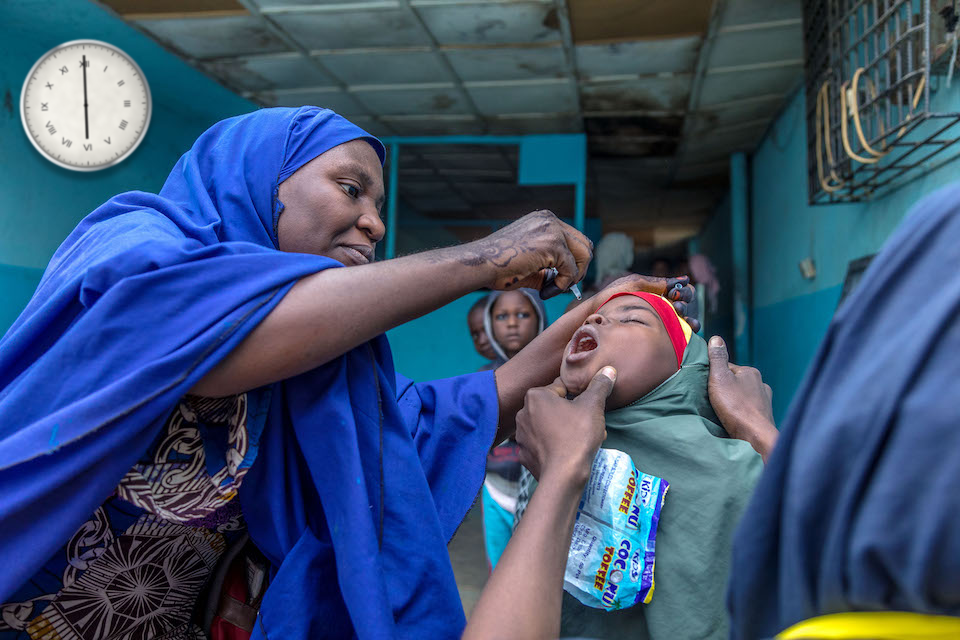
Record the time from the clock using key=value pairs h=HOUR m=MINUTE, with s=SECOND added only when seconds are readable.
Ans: h=6 m=0
